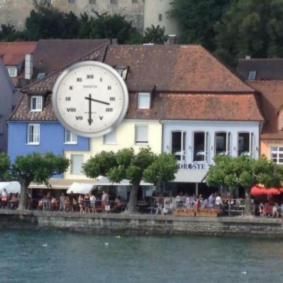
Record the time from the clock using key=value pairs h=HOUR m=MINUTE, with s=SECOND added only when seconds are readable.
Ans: h=3 m=30
